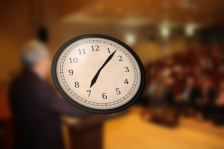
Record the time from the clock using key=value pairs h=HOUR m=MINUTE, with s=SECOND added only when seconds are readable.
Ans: h=7 m=7
